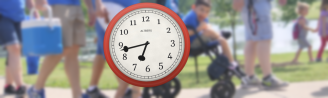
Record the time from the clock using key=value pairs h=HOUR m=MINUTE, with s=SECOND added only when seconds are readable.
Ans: h=6 m=43
